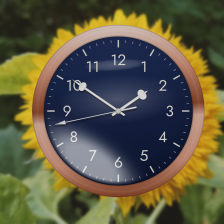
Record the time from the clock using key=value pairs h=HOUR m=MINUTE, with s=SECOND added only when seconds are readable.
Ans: h=1 m=50 s=43
